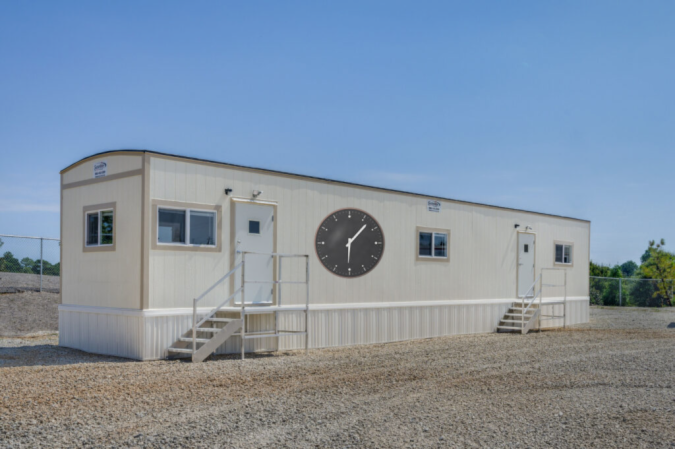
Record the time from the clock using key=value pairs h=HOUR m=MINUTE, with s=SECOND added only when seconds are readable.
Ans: h=6 m=7
